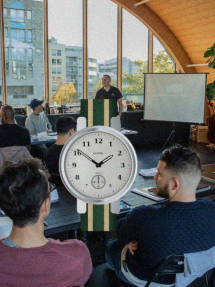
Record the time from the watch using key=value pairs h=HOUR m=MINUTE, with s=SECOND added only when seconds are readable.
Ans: h=1 m=51
